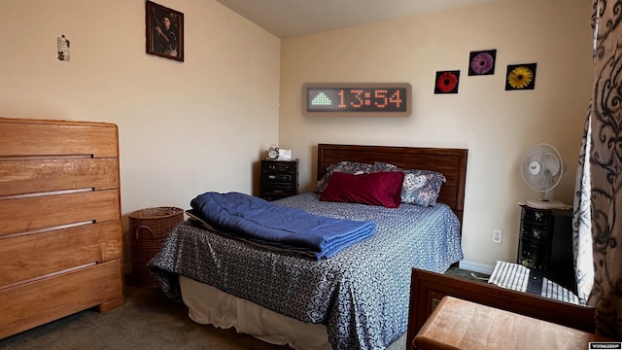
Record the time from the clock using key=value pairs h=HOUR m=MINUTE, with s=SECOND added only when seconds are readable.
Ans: h=13 m=54
